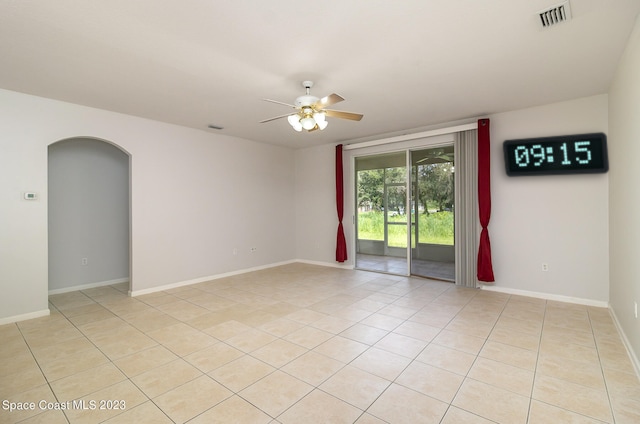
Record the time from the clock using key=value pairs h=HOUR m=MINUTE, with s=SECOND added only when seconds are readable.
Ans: h=9 m=15
